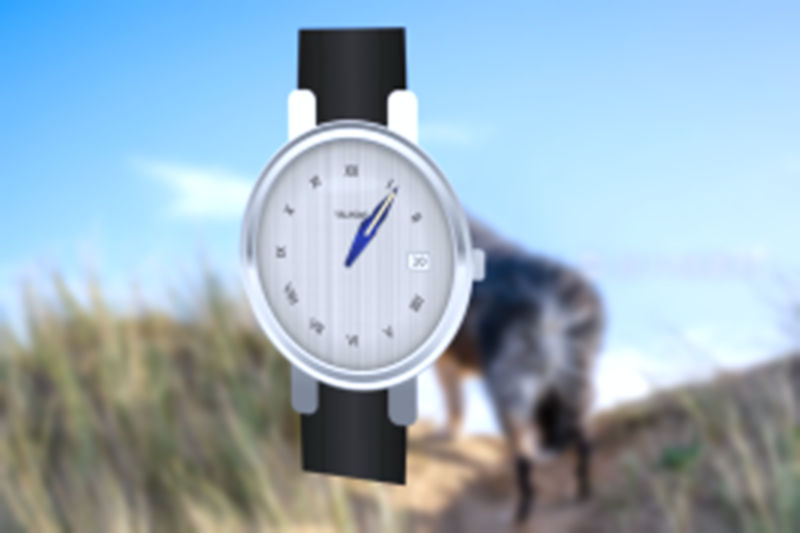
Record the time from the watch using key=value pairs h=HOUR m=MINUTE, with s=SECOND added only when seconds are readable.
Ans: h=1 m=6
